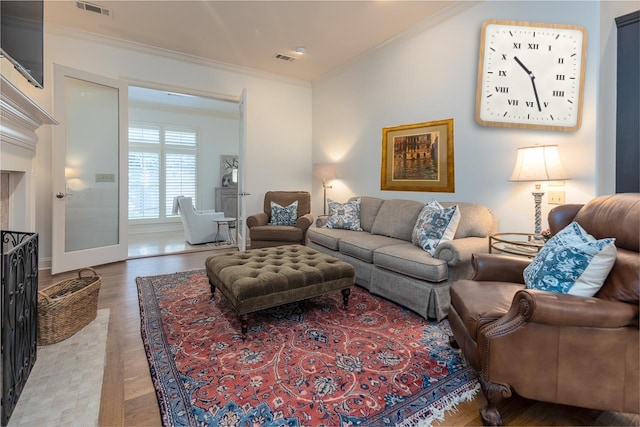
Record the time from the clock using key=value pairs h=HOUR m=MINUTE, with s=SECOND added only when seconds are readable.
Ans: h=10 m=27
